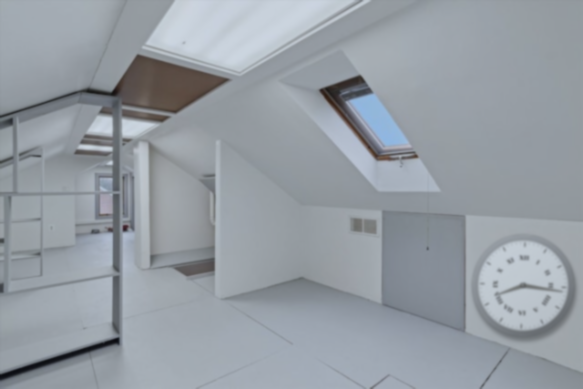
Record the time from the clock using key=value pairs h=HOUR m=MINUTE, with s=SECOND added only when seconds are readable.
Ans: h=8 m=16
